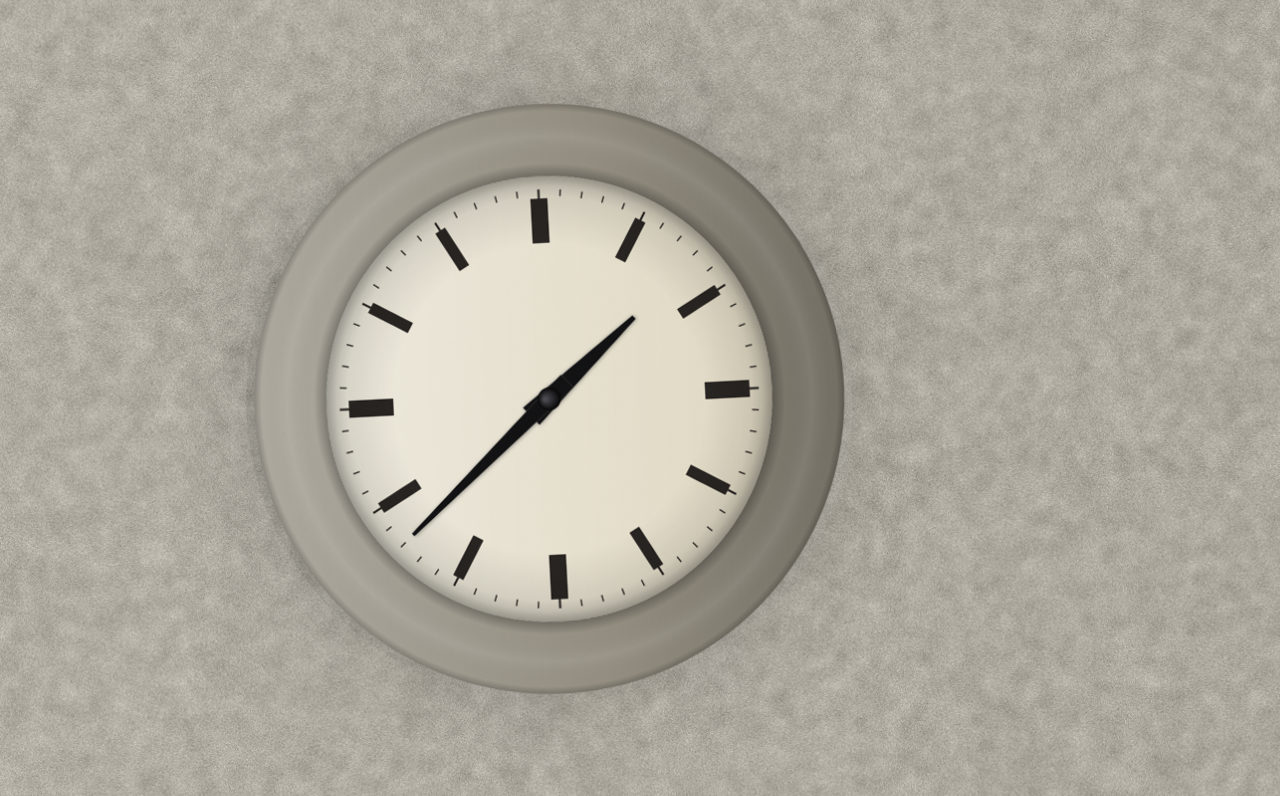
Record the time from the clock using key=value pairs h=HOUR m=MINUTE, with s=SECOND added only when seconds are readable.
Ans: h=1 m=38
